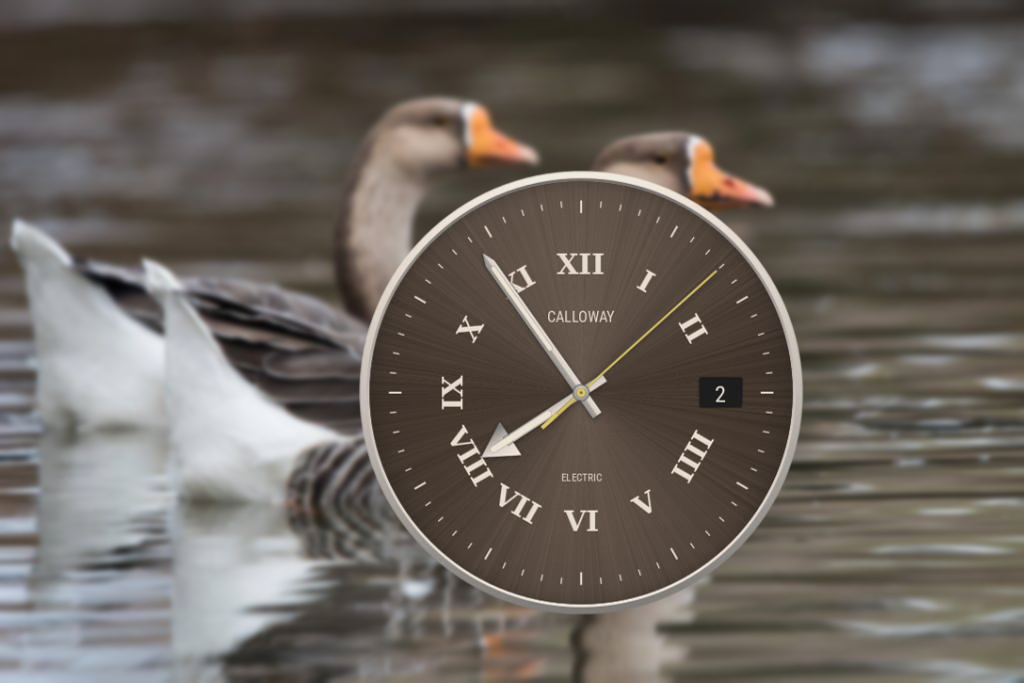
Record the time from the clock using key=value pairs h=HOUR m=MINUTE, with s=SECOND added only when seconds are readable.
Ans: h=7 m=54 s=8
